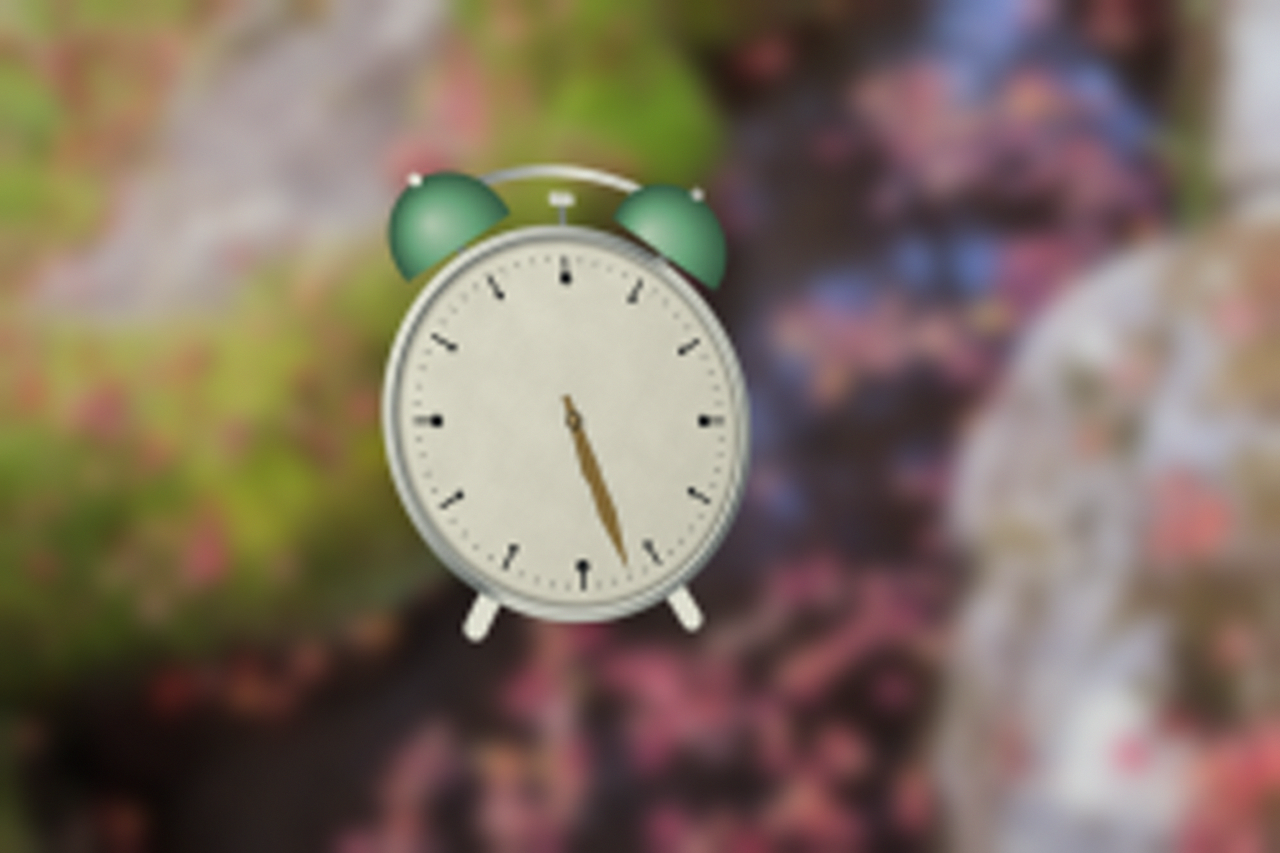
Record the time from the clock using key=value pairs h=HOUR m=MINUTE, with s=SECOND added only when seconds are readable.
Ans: h=5 m=27
